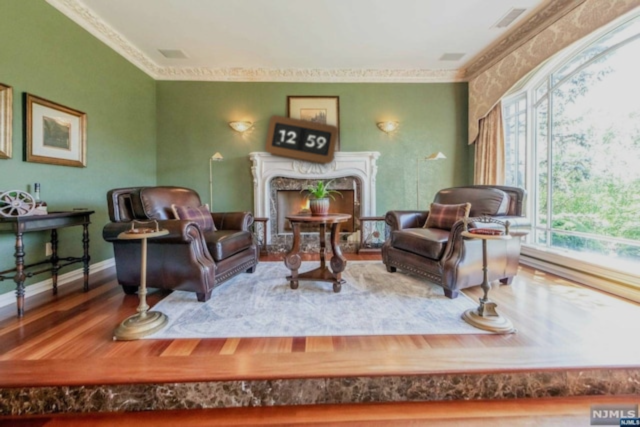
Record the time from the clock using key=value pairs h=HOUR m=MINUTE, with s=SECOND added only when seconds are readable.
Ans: h=12 m=59
